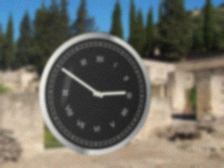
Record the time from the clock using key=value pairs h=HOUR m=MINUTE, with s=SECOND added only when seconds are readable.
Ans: h=2 m=50
